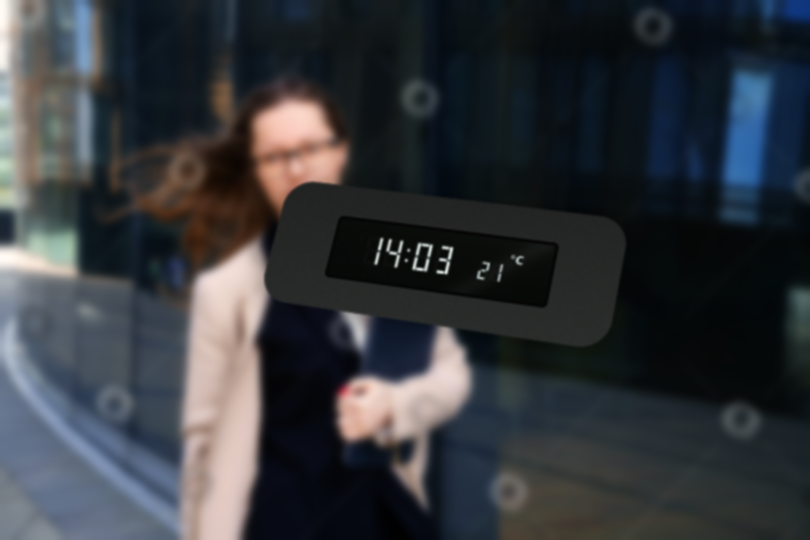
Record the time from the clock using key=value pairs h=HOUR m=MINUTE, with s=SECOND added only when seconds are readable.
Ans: h=14 m=3
